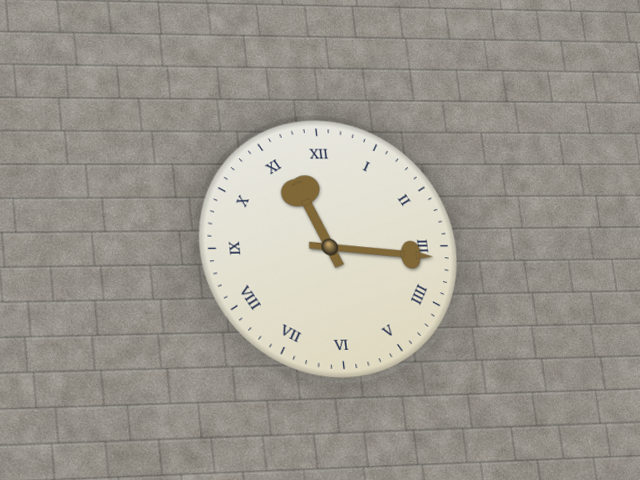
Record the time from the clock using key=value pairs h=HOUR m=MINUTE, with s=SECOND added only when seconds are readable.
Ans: h=11 m=16
